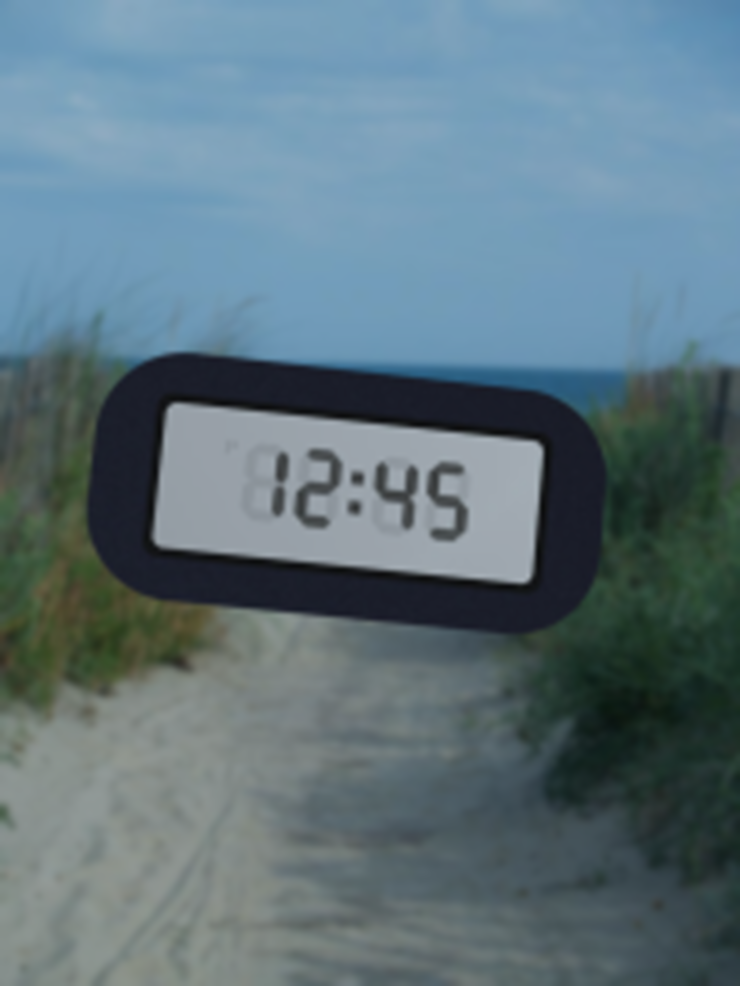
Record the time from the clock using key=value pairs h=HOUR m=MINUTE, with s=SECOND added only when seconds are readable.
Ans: h=12 m=45
